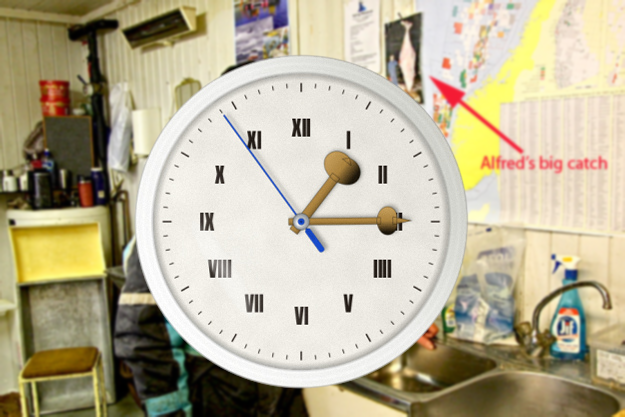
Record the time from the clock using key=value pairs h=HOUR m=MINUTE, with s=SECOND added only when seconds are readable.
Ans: h=1 m=14 s=54
